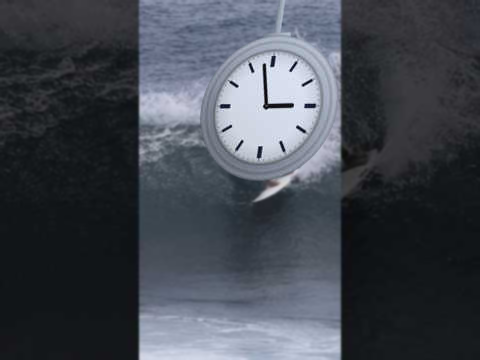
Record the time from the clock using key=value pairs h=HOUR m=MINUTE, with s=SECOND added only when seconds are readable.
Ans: h=2 m=58
